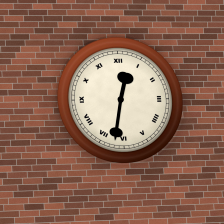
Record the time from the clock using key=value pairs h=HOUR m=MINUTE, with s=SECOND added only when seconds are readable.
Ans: h=12 m=32
